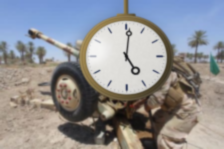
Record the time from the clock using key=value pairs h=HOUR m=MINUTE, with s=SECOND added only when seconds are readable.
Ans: h=5 m=1
